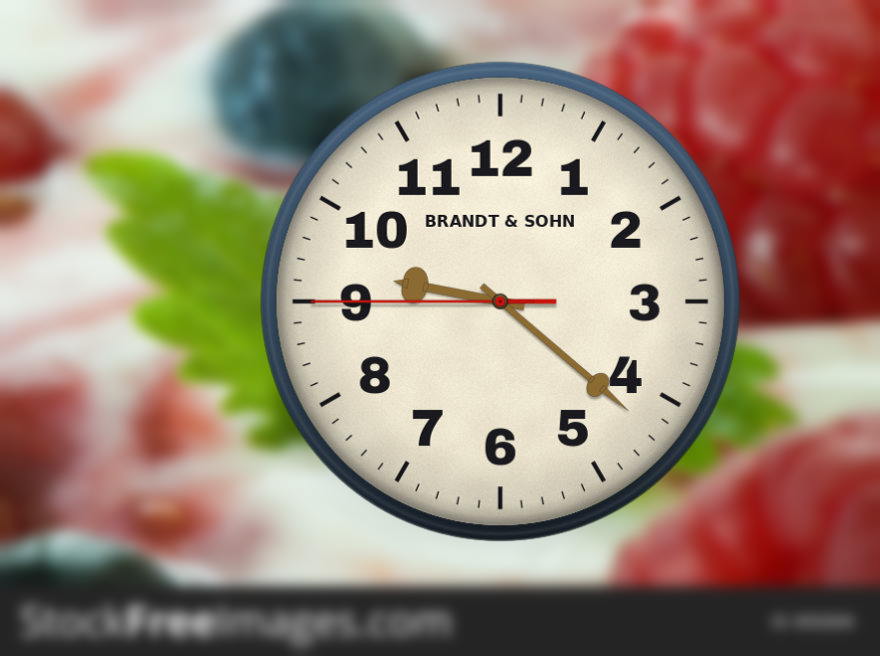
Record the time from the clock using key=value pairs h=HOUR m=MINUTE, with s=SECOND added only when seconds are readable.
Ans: h=9 m=21 s=45
